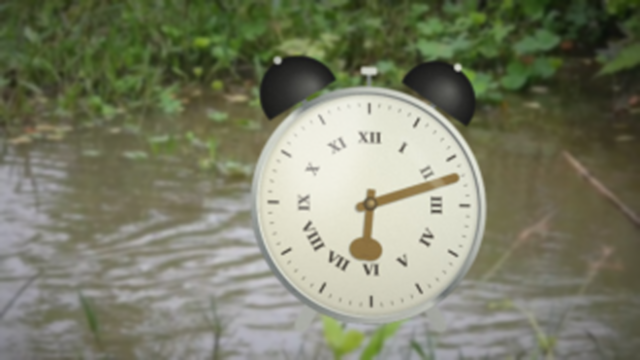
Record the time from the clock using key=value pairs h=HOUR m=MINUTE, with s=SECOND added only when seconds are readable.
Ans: h=6 m=12
